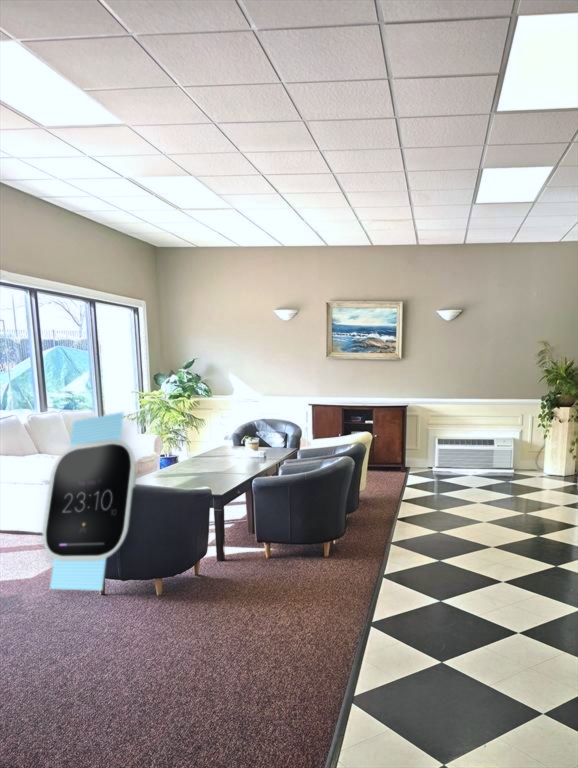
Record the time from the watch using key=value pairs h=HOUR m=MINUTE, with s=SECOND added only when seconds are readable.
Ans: h=23 m=10
